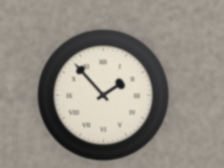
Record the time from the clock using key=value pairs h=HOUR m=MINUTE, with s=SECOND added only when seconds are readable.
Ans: h=1 m=53
